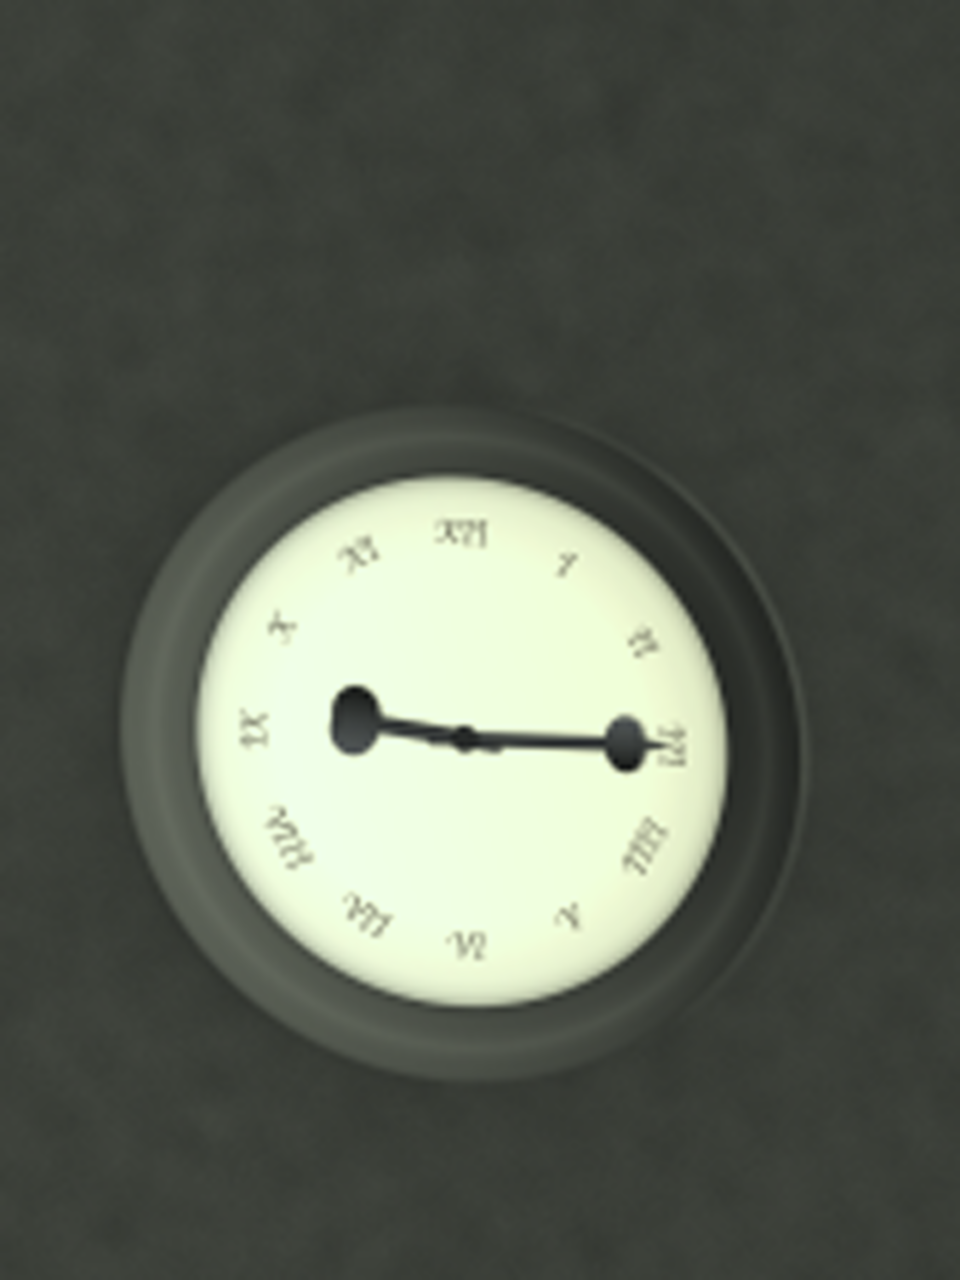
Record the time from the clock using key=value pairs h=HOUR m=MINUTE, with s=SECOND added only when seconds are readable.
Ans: h=9 m=15
